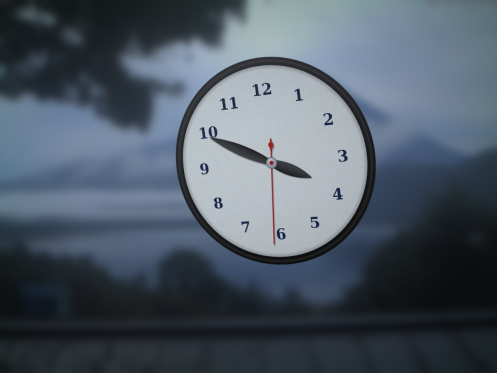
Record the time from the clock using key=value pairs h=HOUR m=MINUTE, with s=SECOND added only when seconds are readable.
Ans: h=3 m=49 s=31
